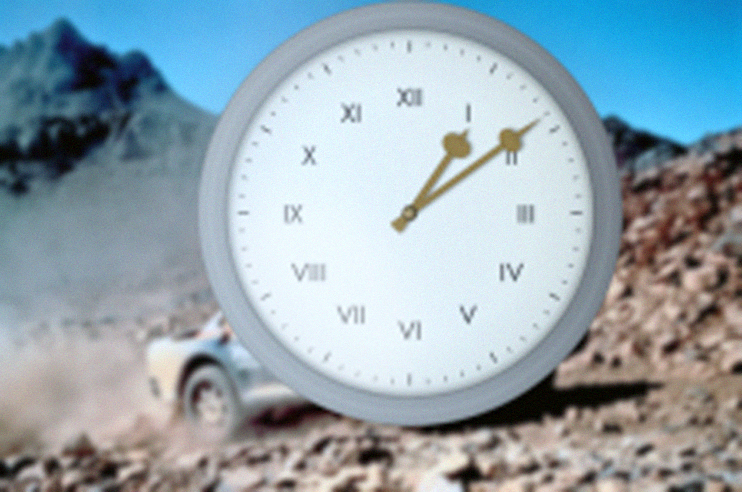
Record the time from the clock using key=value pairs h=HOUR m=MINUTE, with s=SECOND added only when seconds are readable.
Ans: h=1 m=9
